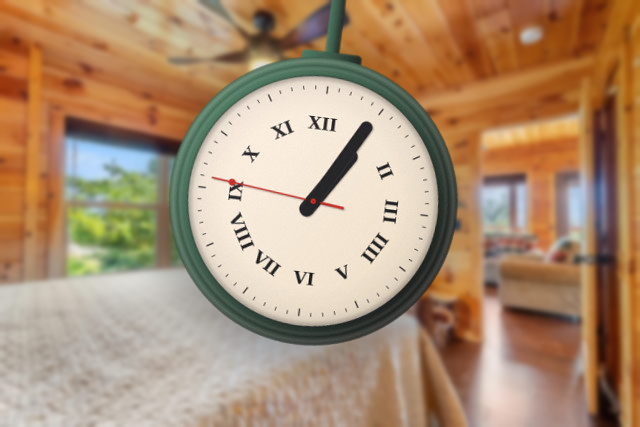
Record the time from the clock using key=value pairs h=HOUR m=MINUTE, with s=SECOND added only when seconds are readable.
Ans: h=1 m=4 s=46
